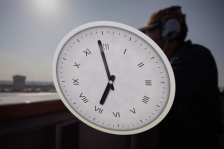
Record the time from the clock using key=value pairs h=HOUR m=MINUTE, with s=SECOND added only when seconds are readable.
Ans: h=6 m=59
